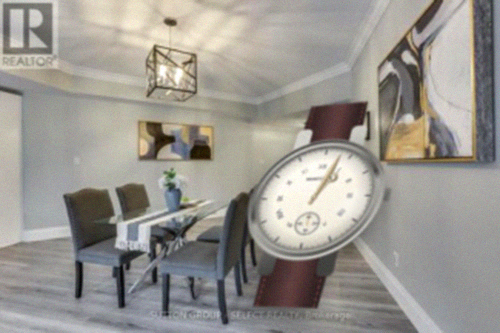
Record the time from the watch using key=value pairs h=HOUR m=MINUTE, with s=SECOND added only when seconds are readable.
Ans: h=1 m=3
